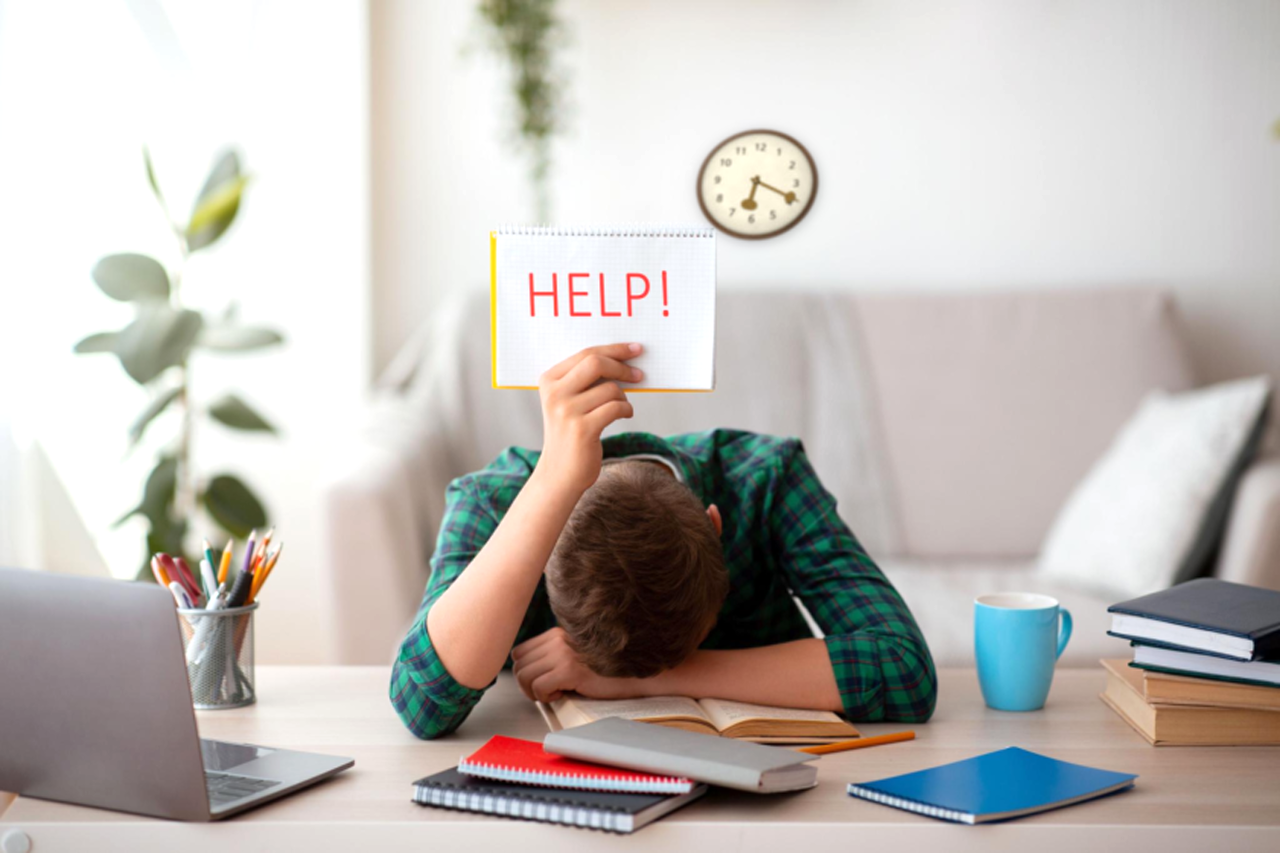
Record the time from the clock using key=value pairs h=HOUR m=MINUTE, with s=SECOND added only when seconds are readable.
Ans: h=6 m=19
